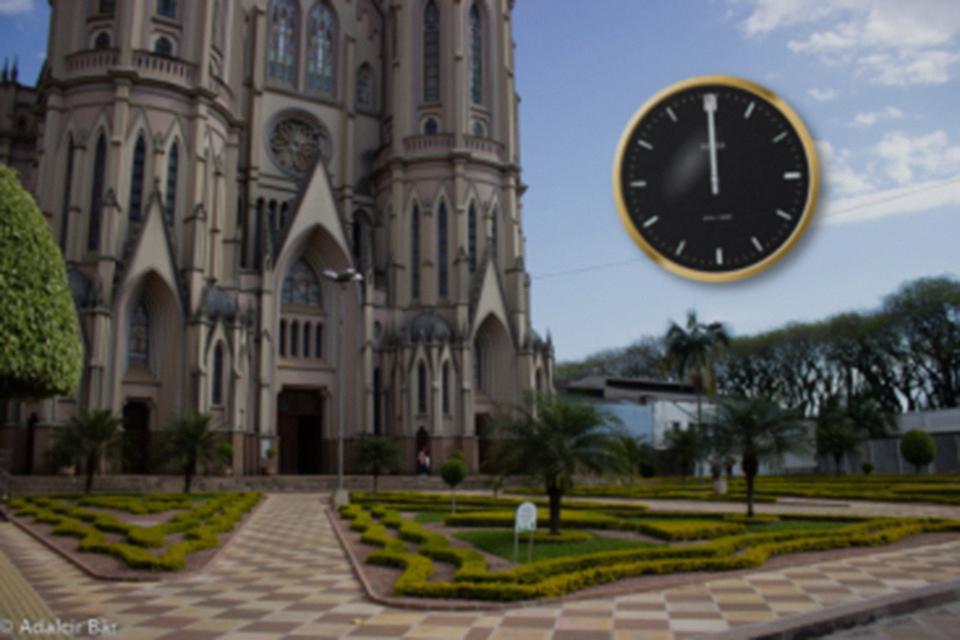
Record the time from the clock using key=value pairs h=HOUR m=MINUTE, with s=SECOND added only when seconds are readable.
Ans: h=12 m=0
